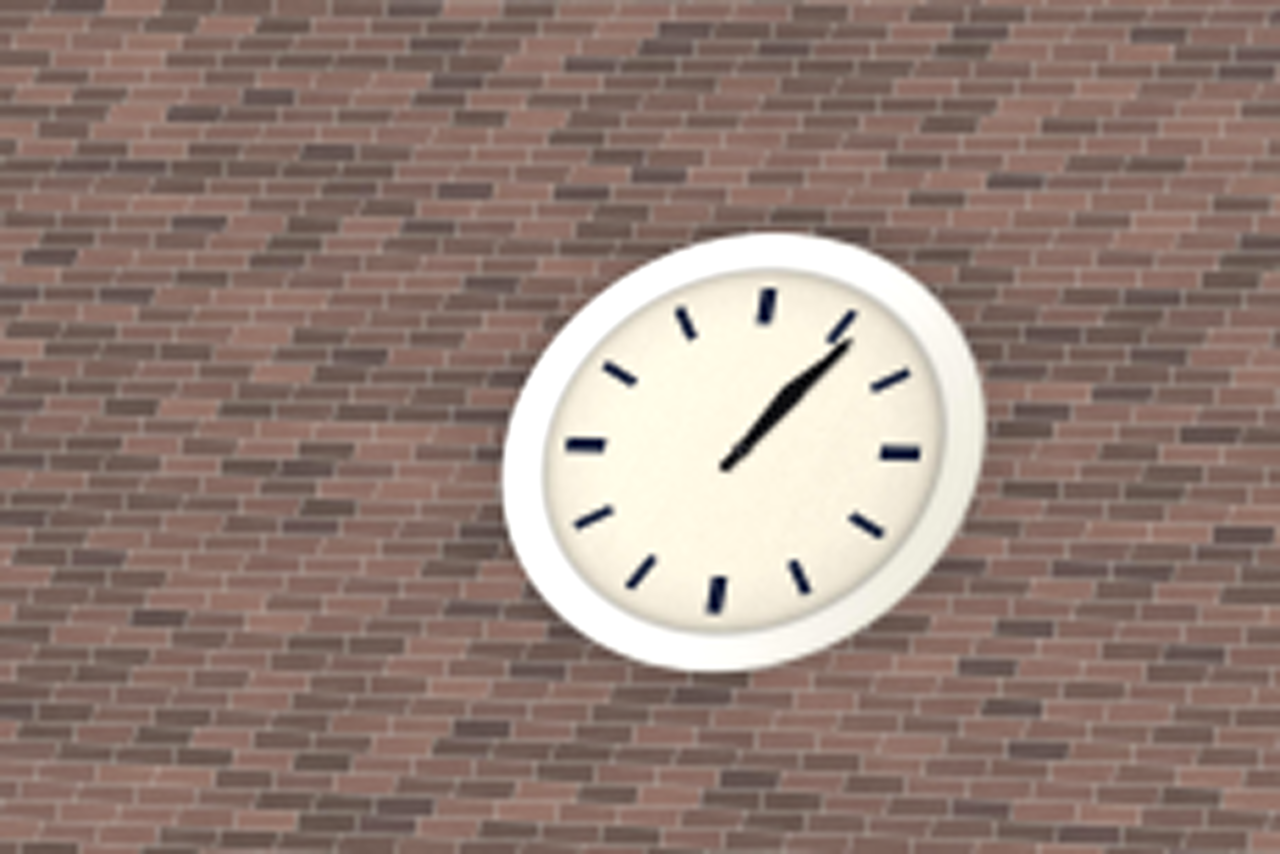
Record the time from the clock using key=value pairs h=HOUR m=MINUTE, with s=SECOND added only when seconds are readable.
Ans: h=1 m=6
